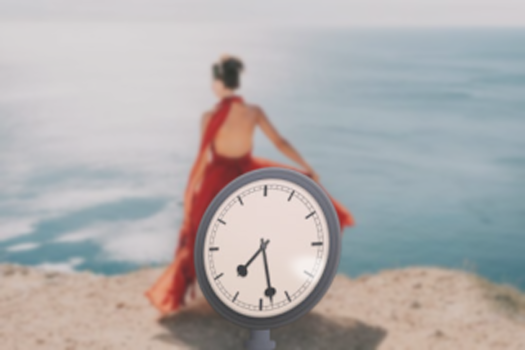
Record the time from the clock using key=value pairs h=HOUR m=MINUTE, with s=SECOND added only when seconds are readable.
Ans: h=7 m=28
